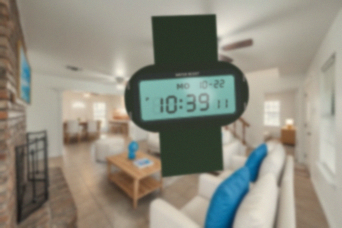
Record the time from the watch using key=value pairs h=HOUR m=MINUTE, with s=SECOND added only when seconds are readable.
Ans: h=10 m=39 s=11
